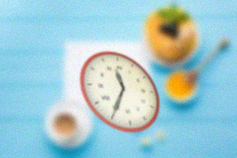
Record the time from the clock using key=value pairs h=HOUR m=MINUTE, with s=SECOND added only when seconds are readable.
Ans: h=11 m=35
